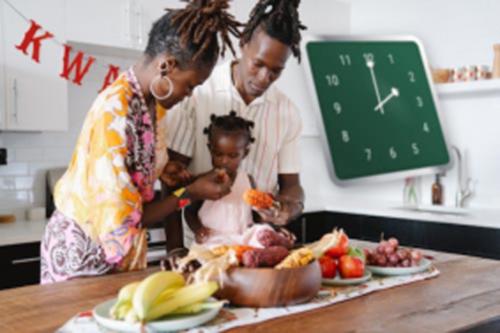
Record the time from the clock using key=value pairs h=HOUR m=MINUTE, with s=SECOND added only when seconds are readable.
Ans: h=2 m=0
